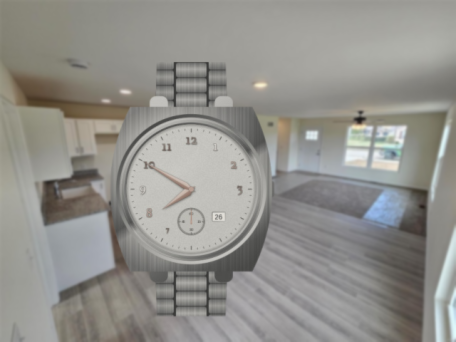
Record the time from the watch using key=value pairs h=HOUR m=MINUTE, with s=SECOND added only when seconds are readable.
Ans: h=7 m=50
